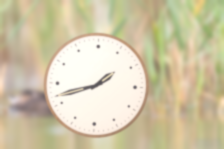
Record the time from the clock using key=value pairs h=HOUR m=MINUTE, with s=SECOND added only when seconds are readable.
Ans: h=1 m=42
